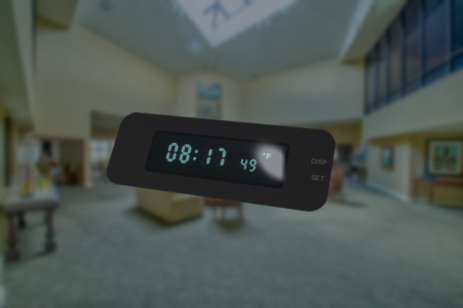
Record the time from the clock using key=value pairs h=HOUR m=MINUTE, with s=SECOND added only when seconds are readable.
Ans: h=8 m=17
